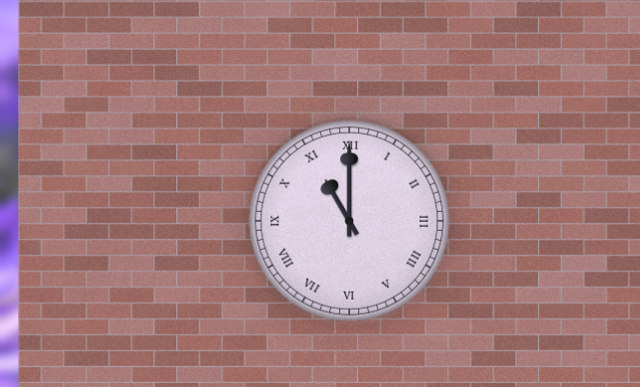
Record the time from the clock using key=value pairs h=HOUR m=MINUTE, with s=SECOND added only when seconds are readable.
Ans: h=11 m=0
